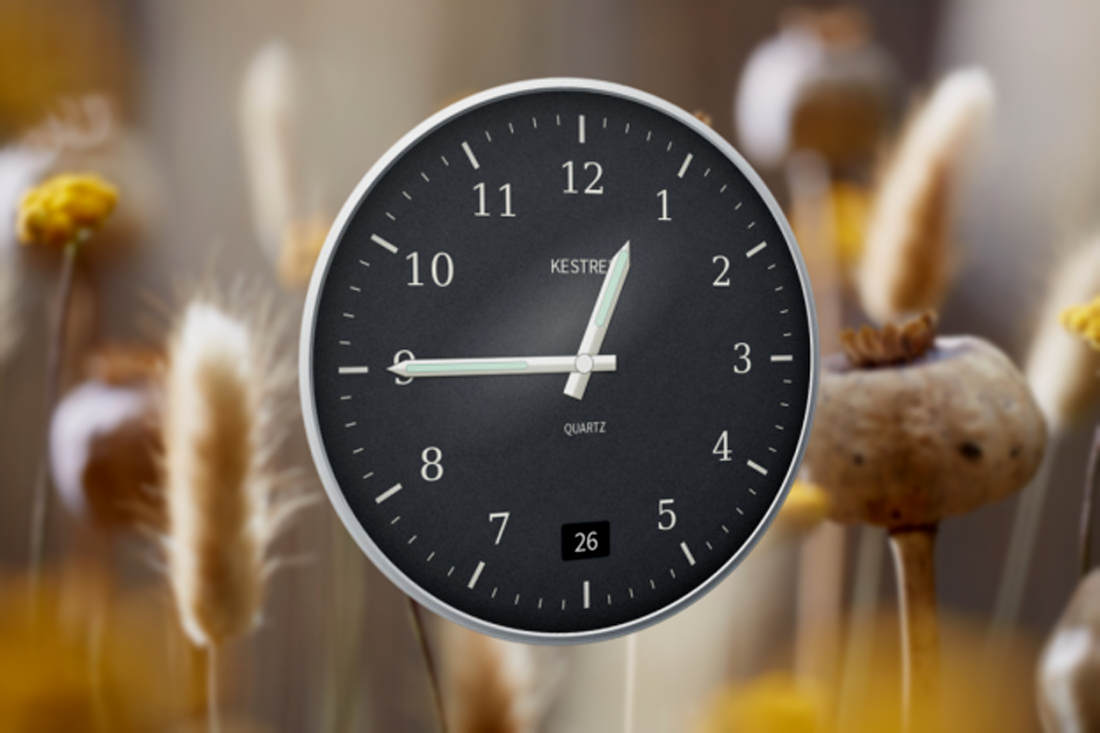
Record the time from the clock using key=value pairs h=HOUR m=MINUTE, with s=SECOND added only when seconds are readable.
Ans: h=12 m=45
